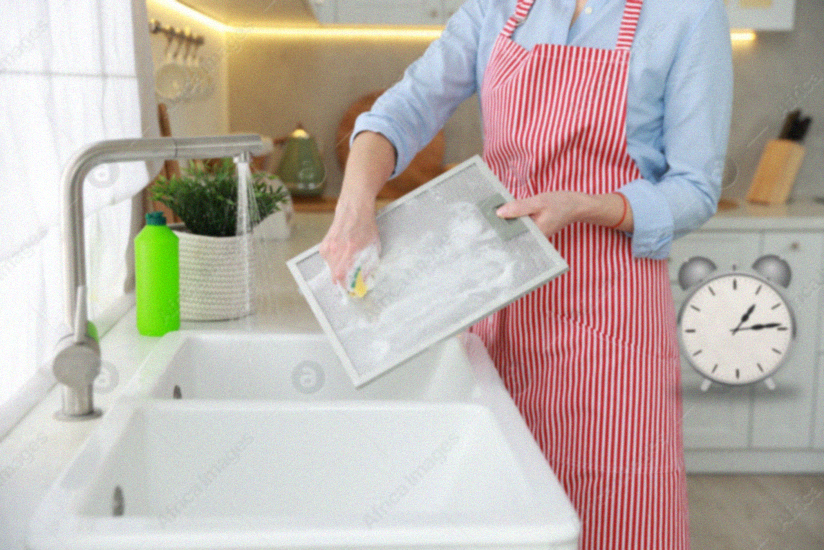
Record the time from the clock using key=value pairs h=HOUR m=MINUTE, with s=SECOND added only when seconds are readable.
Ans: h=1 m=14
